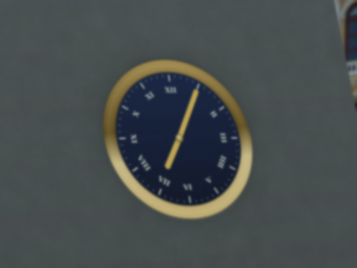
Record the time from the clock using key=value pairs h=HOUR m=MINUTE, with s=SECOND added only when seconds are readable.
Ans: h=7 m=5
